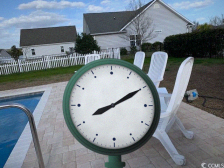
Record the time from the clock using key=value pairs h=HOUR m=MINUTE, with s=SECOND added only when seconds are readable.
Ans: h=8 m=10
